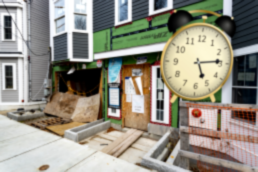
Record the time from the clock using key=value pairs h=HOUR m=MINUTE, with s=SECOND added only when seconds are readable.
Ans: h=5 m=14
